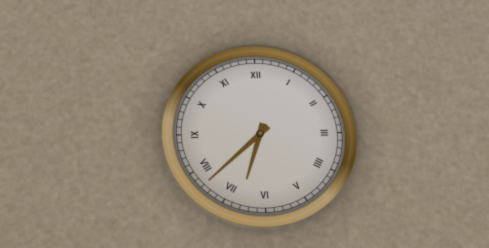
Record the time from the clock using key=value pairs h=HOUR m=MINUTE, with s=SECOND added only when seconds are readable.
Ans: h=6 m=38
